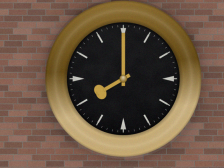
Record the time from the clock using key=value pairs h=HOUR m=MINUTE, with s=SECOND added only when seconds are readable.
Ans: h=8 m=0
